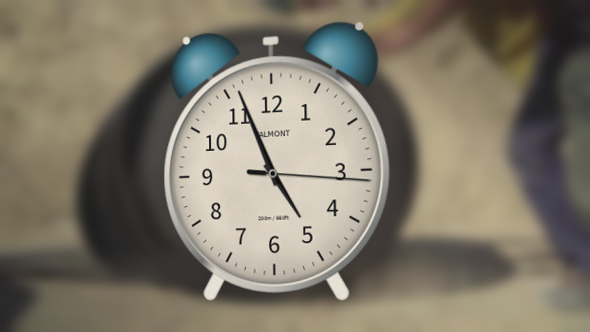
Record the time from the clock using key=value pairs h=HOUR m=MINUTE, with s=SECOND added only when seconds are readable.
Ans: h=4 m=56 s=16
